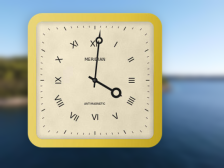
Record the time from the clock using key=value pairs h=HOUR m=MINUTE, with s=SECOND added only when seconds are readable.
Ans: h=4 m=1
